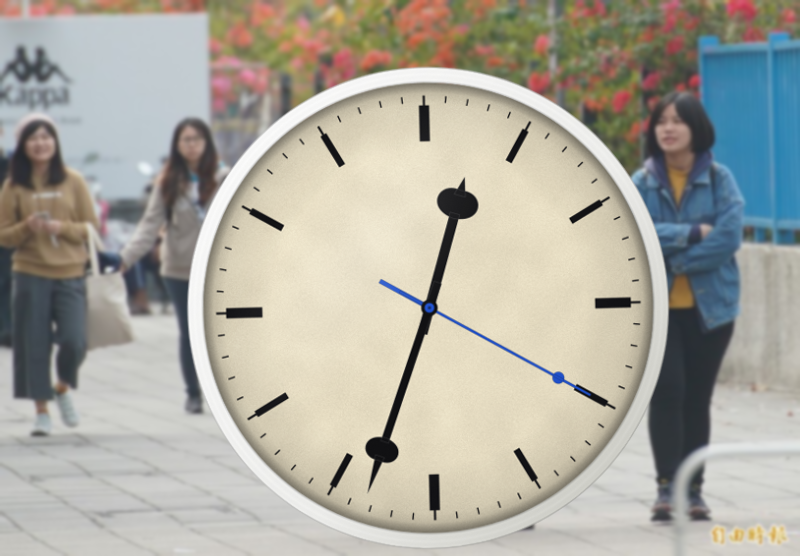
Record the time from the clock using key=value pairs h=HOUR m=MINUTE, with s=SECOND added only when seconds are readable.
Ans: h=12 m=33 s=20
